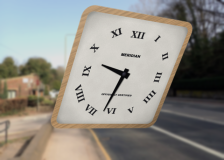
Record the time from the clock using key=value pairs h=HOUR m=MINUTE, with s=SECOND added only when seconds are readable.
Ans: h=9 m=32
